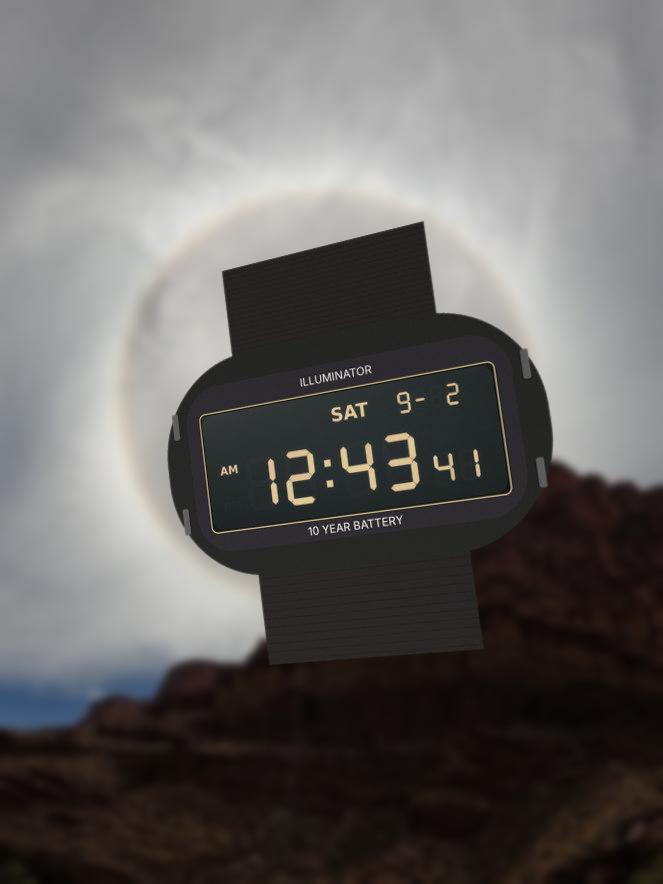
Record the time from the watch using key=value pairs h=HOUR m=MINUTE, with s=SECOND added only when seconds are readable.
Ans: h=12 m=43 s=41
